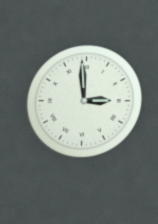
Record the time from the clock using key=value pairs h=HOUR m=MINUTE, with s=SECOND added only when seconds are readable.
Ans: h=2 m=59
